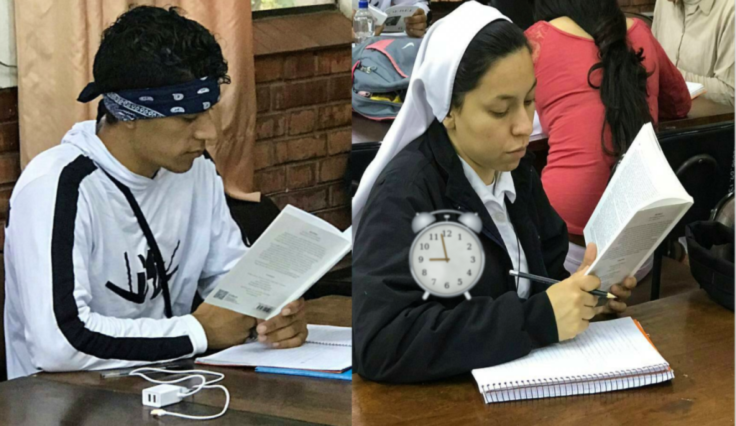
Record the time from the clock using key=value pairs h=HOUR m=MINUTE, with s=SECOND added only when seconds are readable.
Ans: h=8 m=58
